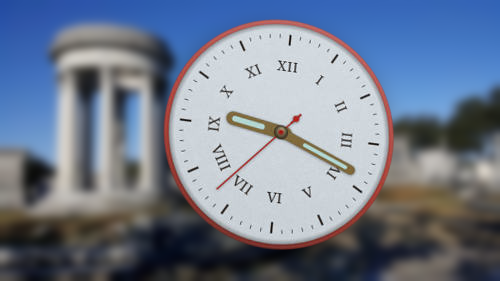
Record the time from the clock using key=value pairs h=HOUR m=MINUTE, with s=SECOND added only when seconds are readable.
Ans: h=9 m=18 s=37
